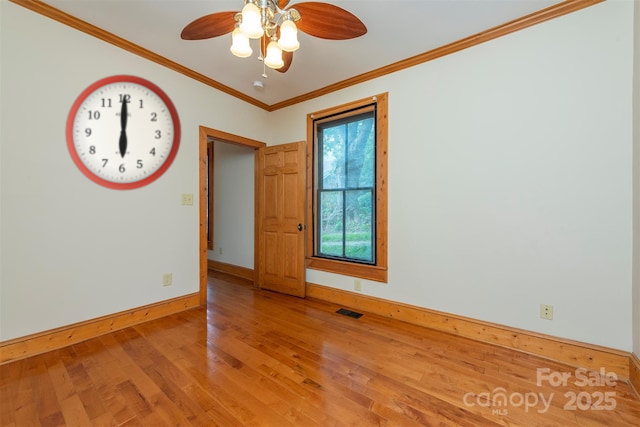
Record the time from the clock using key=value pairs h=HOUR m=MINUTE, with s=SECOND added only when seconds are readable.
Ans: h=6 m=0
